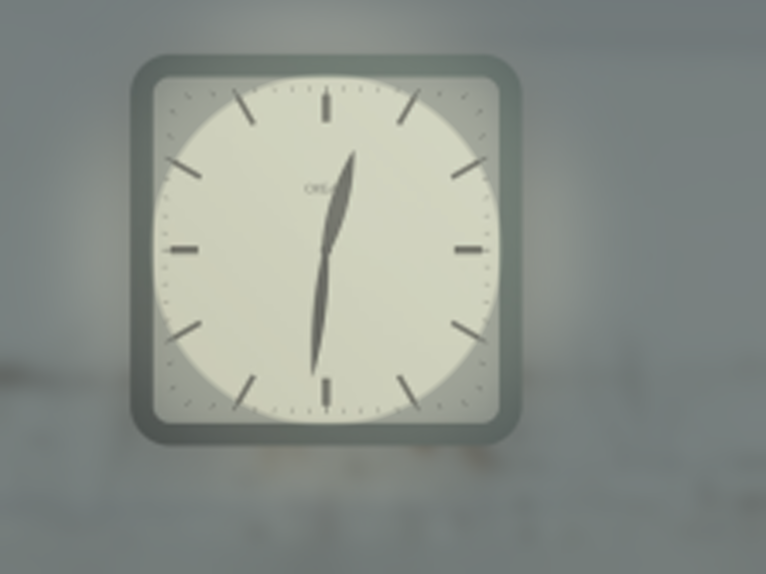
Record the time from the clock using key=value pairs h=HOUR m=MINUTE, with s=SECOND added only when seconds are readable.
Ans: h=12 m=31
